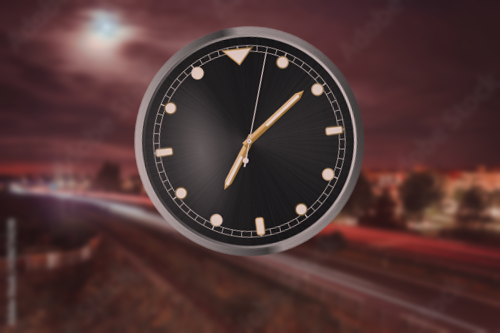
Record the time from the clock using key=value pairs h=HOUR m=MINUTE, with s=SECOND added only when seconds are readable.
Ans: h=7 m=9 s=3
